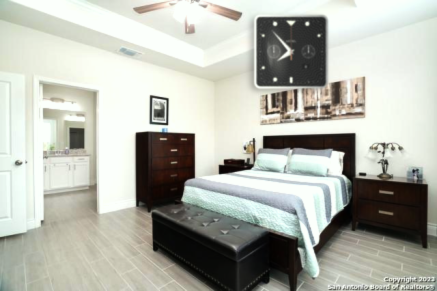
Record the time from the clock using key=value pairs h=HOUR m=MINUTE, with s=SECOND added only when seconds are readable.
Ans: h=7 m=53
